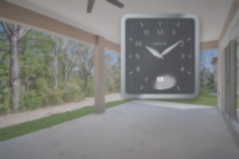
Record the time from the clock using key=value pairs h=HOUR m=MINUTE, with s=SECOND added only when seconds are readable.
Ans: h=10 m=9
